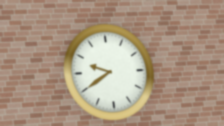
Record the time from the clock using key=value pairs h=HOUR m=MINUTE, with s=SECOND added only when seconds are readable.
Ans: h=9 m=40
